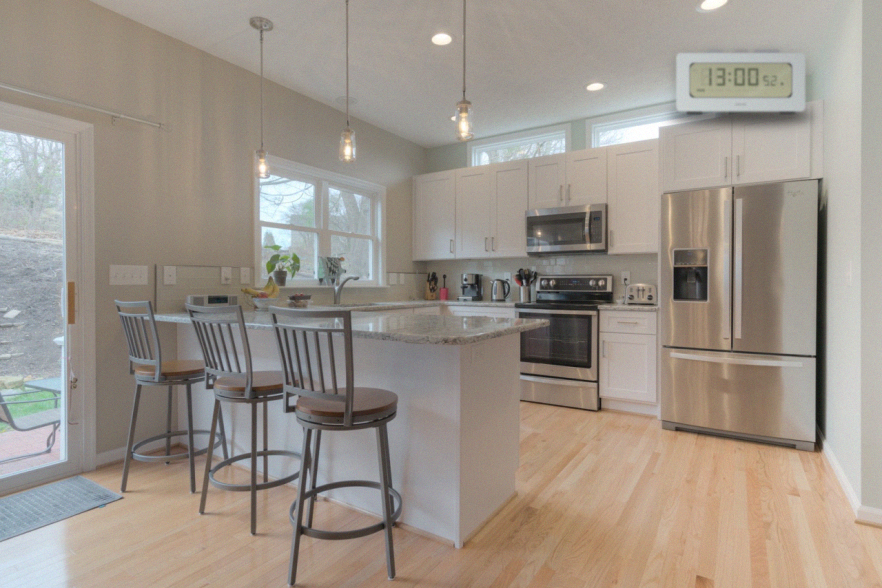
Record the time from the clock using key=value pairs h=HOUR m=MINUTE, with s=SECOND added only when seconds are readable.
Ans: h=13 m=0
